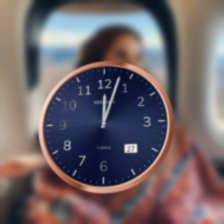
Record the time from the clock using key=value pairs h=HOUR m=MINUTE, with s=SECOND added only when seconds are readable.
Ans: h=12 m=3
